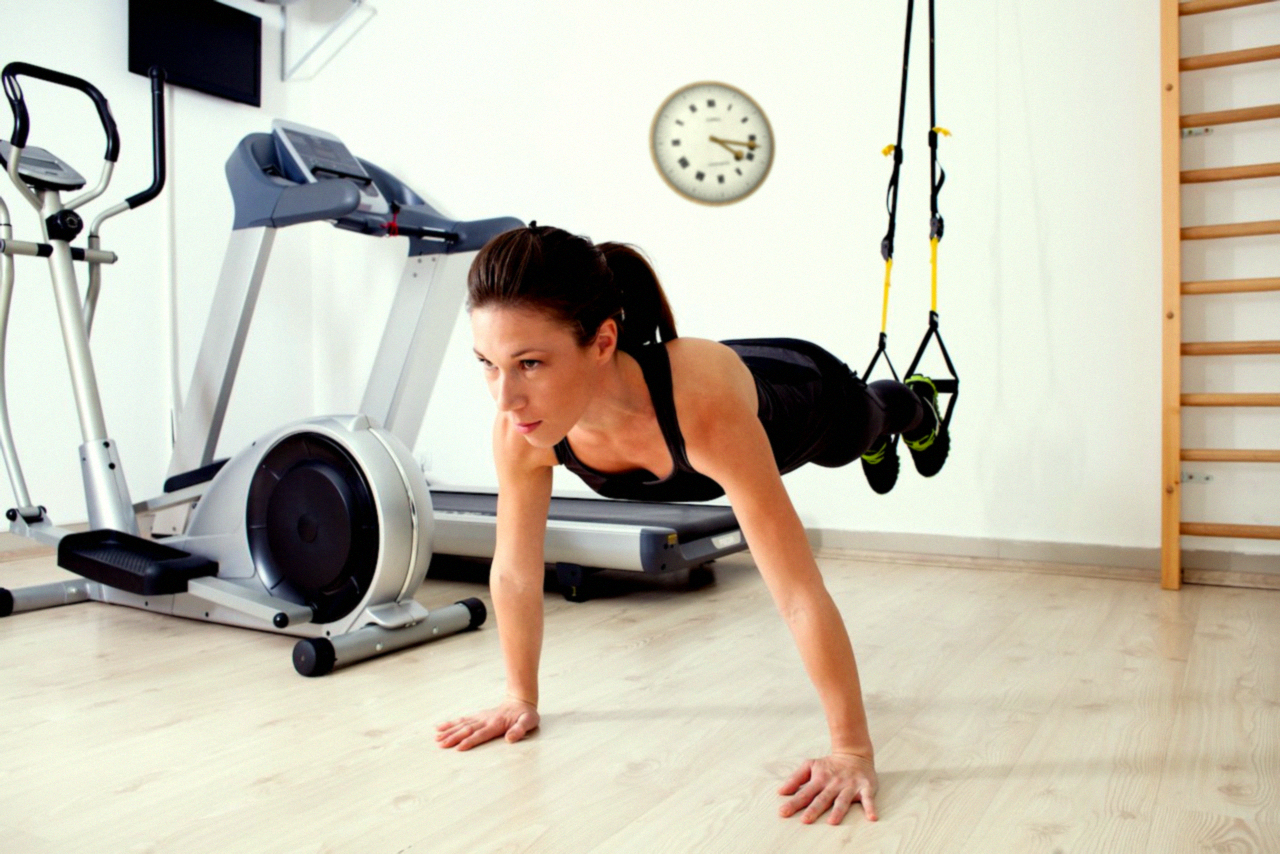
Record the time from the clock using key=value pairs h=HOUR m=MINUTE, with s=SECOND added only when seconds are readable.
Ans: h=4 m=17
